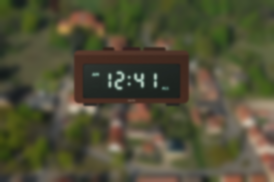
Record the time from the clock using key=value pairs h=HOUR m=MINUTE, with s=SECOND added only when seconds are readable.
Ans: h=12 m=41
